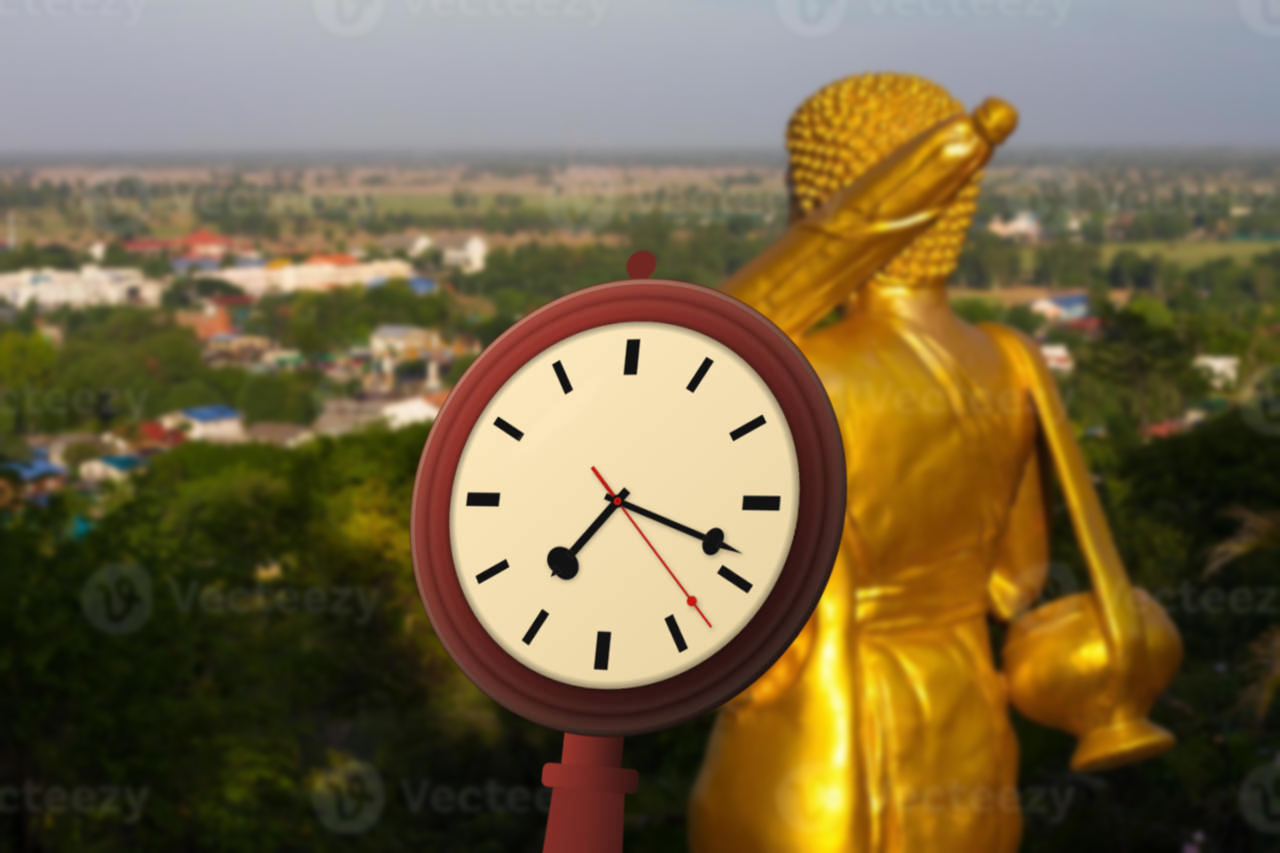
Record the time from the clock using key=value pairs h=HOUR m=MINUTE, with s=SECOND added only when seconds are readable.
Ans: h=7 m=18 s=23
